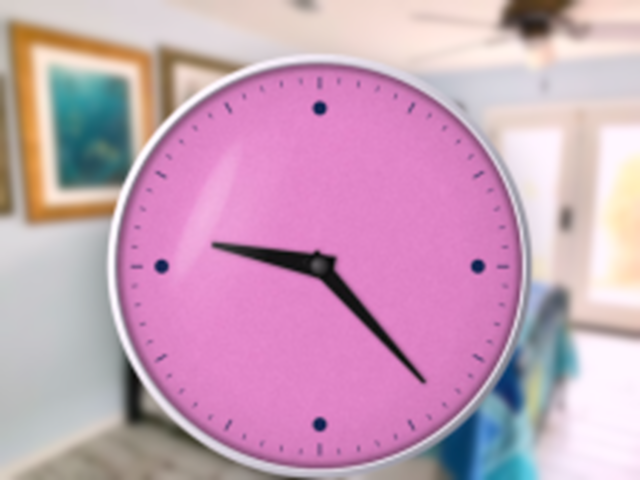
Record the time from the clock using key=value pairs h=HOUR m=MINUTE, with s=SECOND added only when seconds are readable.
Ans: h=9 m=23
